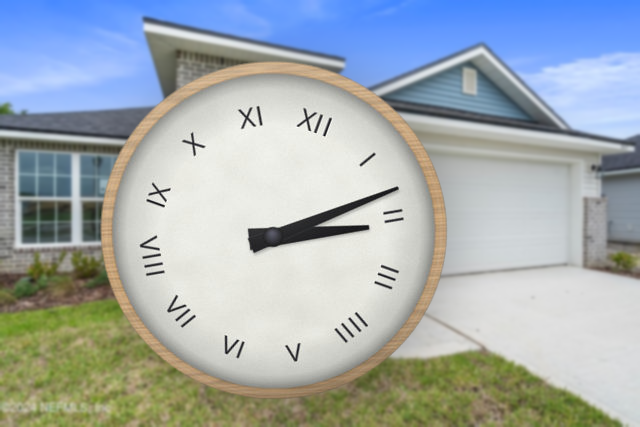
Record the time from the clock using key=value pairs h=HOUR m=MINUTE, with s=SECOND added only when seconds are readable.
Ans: h=2 m=8
